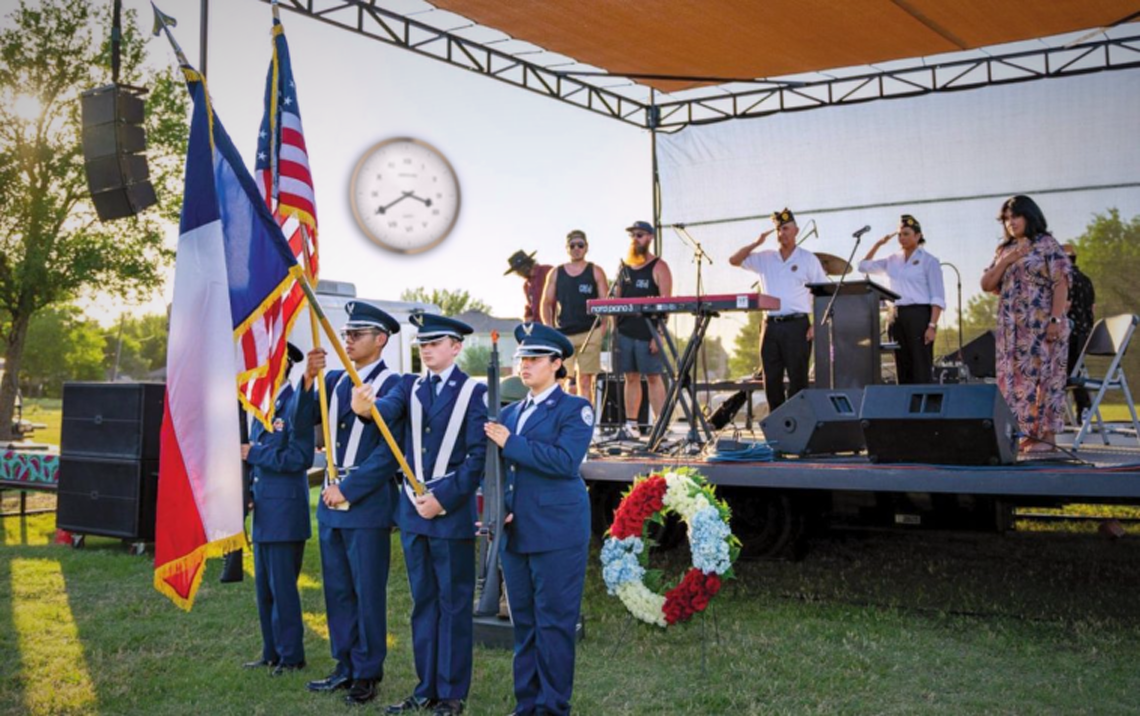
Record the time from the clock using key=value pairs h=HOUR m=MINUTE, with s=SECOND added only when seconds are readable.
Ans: h=3 m=40
